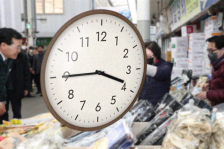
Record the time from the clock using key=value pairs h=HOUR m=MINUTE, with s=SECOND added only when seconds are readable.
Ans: h=3 m=45
